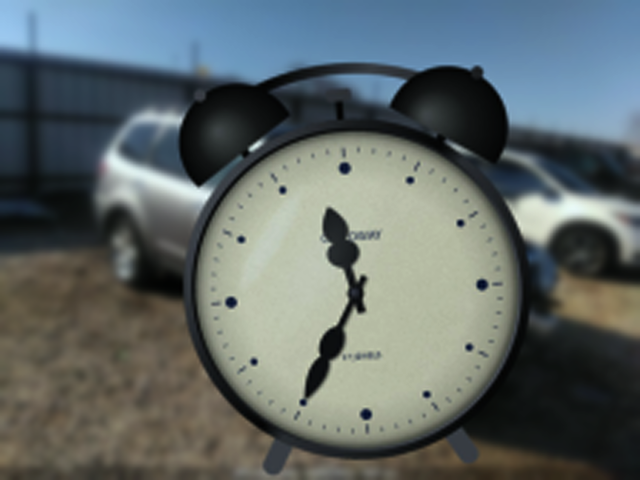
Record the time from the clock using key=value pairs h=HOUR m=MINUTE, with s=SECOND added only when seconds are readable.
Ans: h=11 m=35
